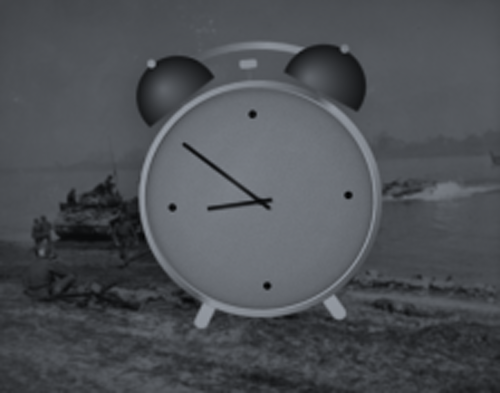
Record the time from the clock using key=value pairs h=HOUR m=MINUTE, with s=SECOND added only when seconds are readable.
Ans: h=8 m=52
